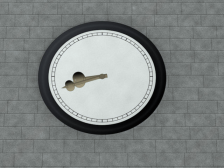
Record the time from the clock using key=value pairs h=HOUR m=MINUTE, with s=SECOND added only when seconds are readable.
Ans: h=8 m=42
